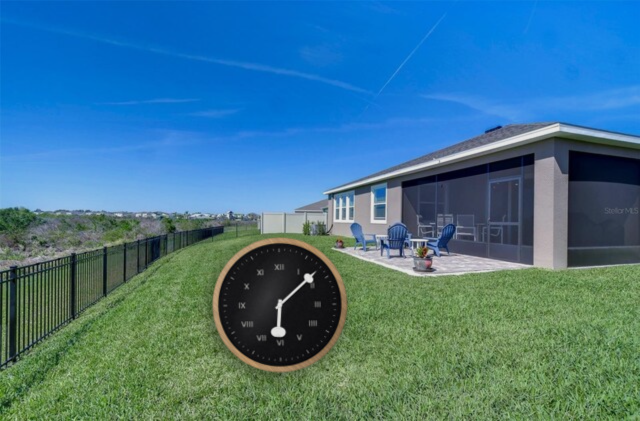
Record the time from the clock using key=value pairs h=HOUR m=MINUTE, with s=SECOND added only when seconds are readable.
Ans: h=6 m=8
